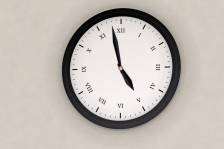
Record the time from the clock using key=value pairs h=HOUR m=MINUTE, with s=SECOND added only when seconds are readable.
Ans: h=4 m=58
